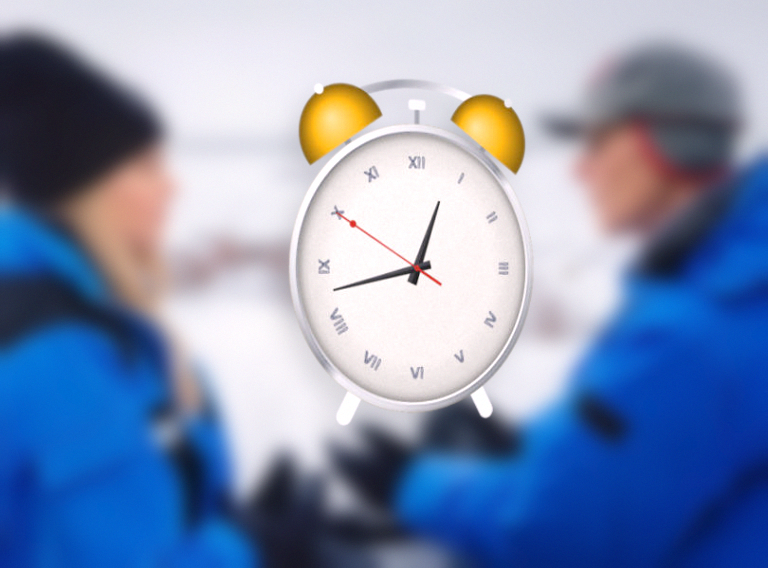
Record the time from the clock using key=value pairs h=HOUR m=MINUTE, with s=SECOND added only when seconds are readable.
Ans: h=12 m=42 s=50
